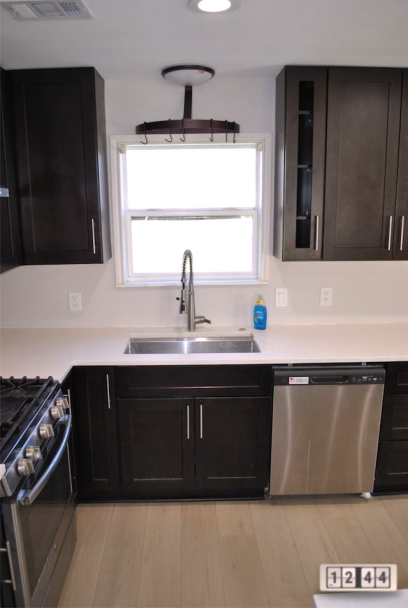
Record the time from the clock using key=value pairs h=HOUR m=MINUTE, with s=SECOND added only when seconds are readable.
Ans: h=12 m=44
